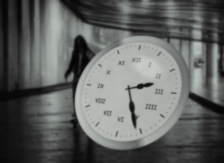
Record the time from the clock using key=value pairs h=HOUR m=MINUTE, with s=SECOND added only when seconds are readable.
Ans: h=2 m=26
